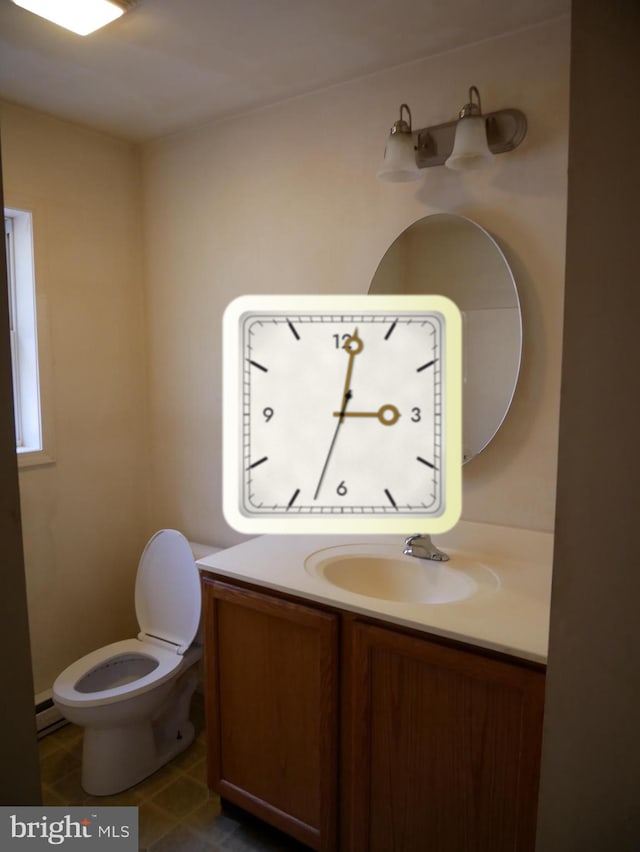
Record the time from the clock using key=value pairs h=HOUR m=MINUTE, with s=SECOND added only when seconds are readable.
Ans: h=3 m=1 s=33
